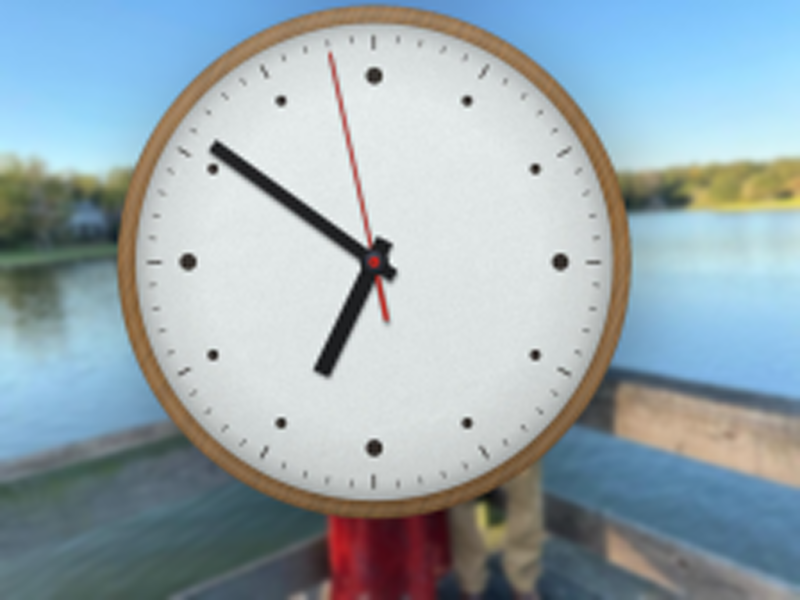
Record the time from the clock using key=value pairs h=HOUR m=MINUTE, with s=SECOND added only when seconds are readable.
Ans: h=6 m=50 s=58
